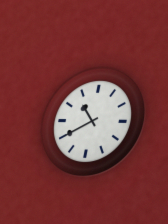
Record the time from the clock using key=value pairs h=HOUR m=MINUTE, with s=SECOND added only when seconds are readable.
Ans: h=10 m=40
